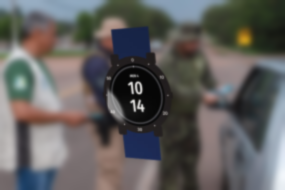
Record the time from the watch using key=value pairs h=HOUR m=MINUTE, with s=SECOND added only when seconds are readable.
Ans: h=10 m=14
